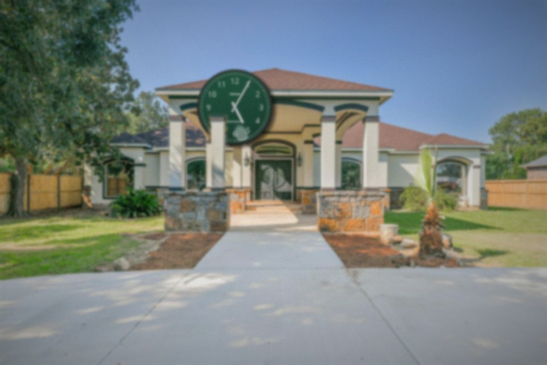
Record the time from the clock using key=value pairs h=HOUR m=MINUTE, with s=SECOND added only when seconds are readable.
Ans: h=5 m=5
